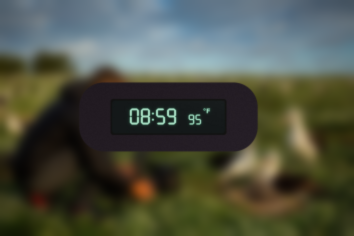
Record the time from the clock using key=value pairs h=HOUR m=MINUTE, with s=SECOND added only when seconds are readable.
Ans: h=8 m=59
